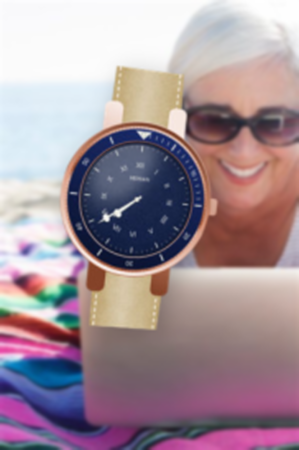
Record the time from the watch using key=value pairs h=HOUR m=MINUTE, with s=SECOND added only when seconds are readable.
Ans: h=7 m=39
